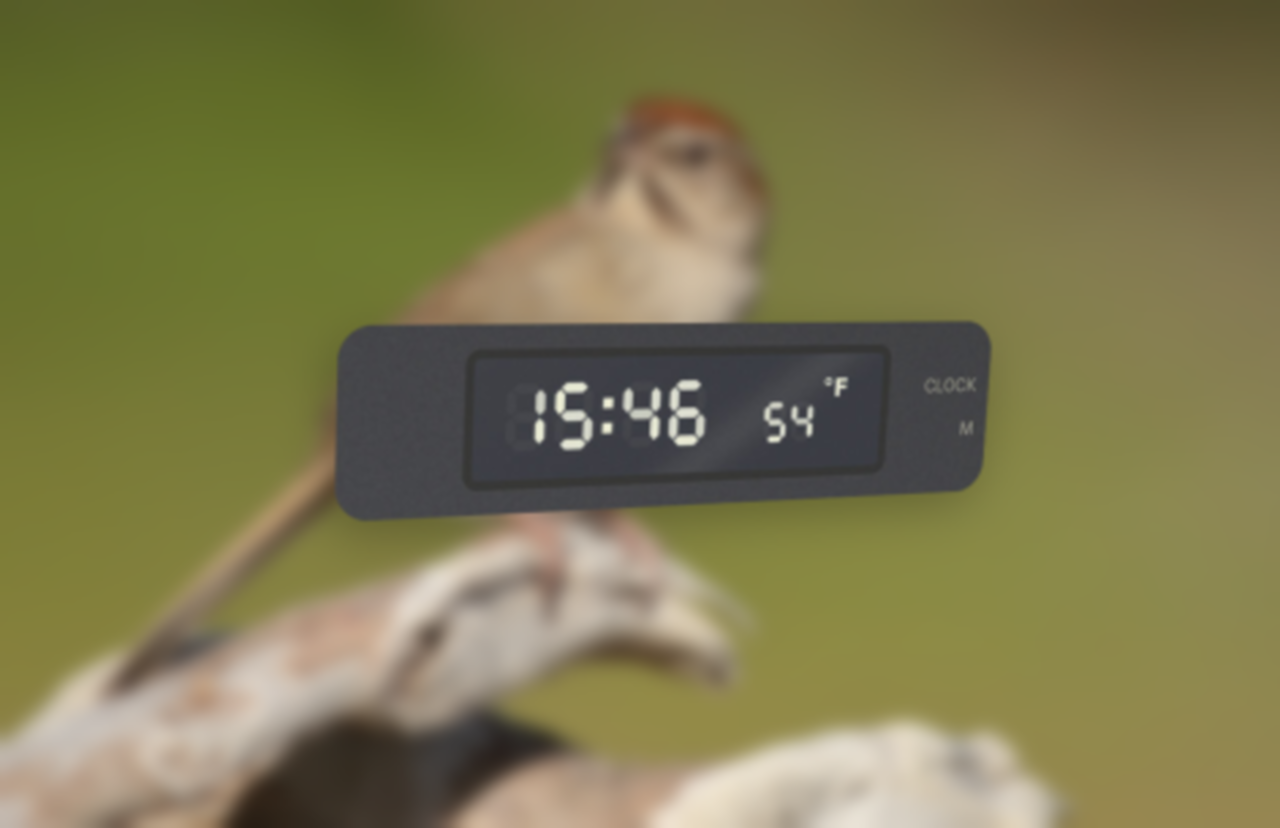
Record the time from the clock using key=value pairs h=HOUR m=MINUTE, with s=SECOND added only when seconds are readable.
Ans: h=15 m=46
